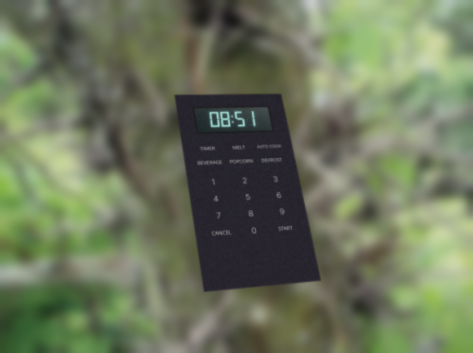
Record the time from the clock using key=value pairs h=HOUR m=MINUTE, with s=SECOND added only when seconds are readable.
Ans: h=8 m=51
